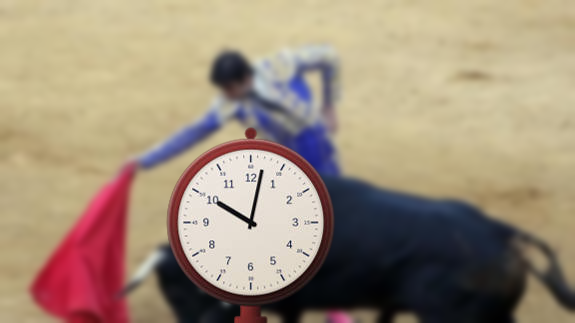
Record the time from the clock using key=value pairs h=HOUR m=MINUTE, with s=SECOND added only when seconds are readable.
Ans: h=10 m=2
